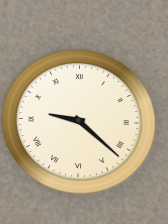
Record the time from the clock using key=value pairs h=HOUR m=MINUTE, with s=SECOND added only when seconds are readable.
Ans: h=9 m=22
